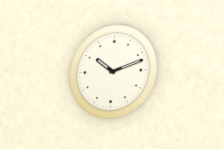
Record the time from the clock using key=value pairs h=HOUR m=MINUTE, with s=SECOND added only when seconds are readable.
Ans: h=10 m=12
